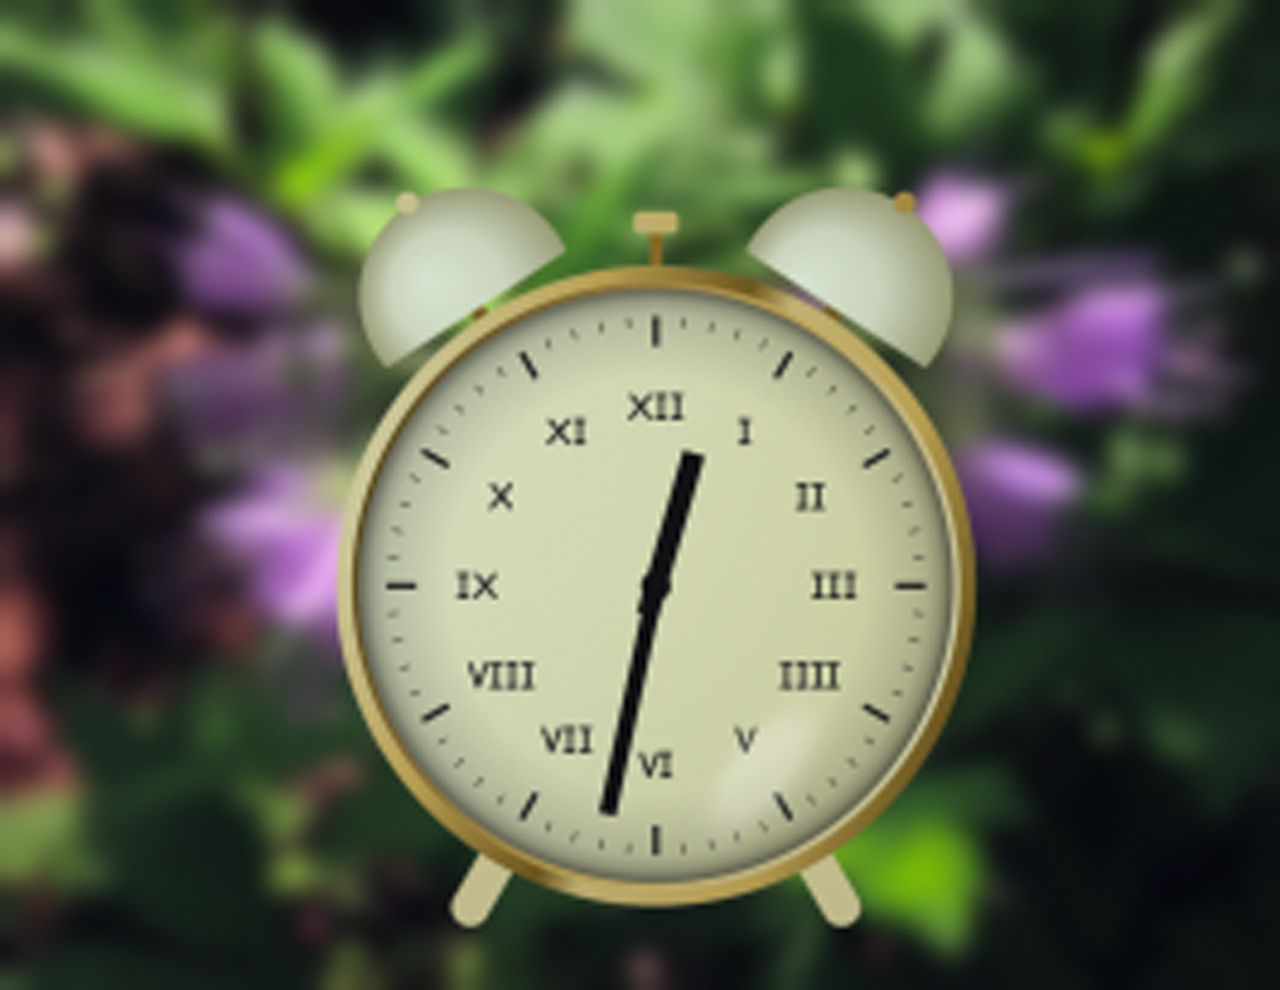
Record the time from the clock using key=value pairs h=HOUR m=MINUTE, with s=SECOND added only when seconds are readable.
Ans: h=12 m=32
